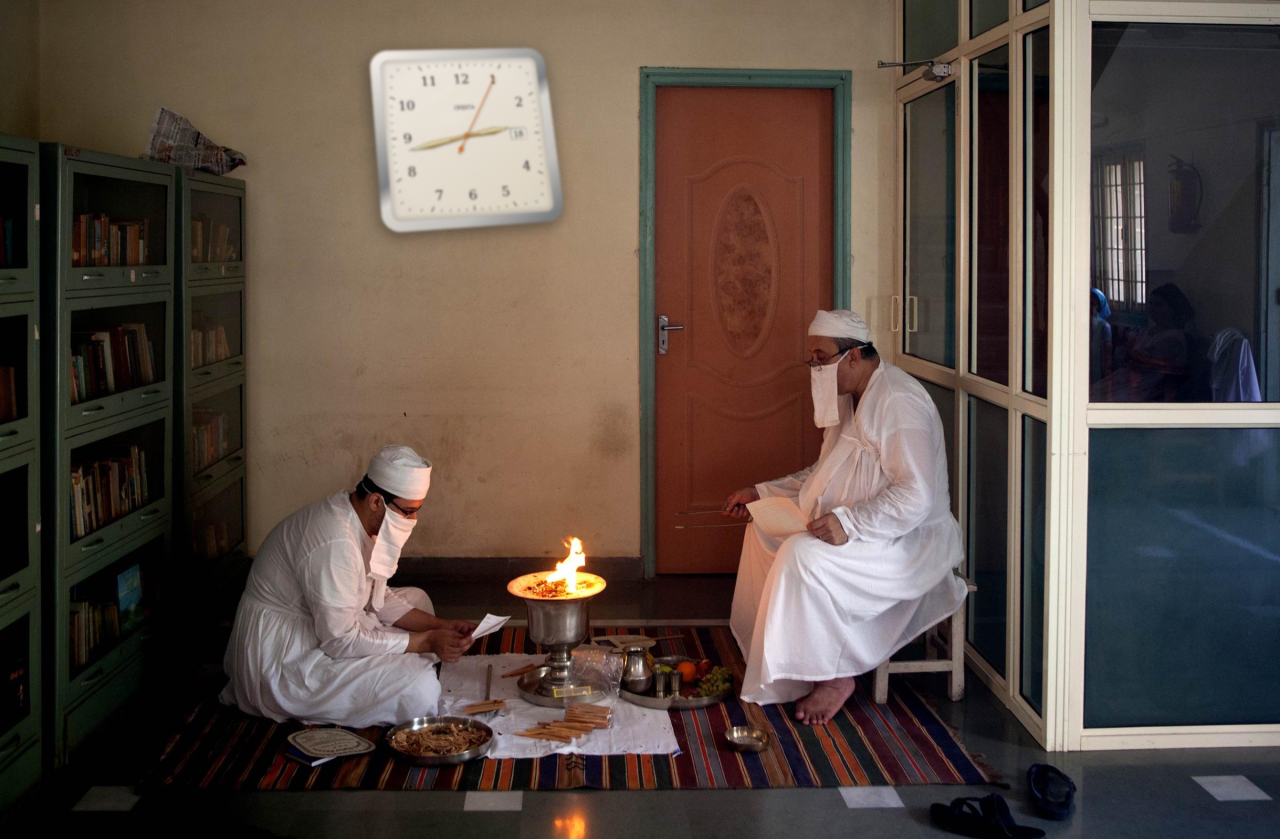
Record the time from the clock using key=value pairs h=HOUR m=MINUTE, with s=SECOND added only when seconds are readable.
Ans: h=2 m=43 s=5
